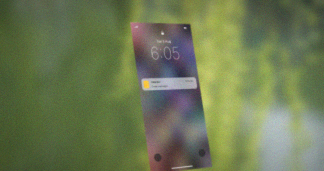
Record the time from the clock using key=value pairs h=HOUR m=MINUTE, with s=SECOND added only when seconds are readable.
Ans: h=6 m=5
